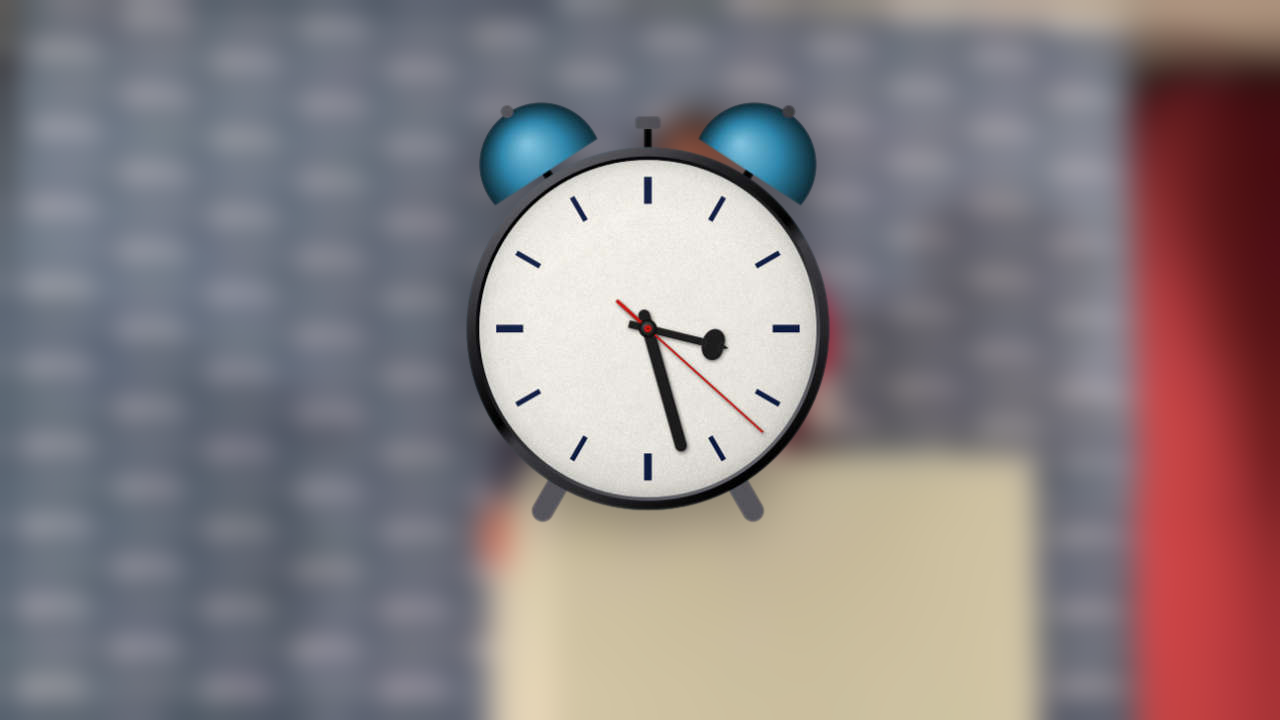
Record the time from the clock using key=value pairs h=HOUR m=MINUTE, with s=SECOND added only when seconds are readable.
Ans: h=3 m=27 s=22
